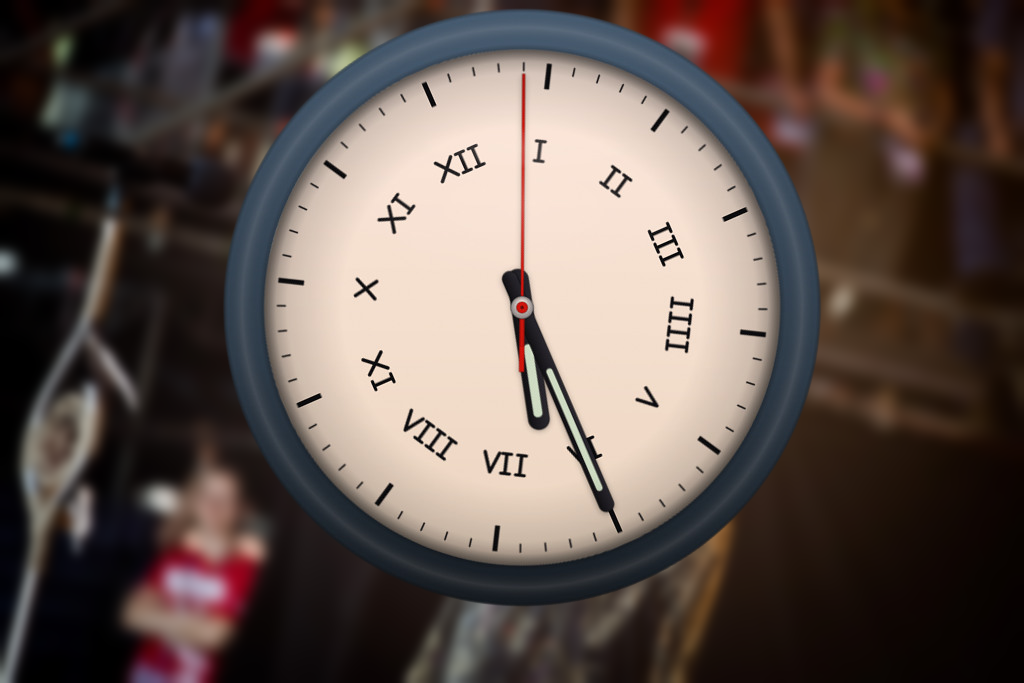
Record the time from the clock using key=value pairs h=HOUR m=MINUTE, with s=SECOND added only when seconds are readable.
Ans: h=6 m=30 s=4
